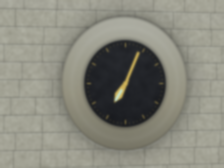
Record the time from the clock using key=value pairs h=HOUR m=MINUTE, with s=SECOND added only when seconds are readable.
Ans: h=7 m=4
